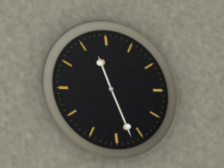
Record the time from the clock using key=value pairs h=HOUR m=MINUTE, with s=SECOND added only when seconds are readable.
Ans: h=11 m=27
